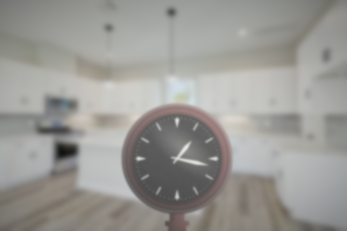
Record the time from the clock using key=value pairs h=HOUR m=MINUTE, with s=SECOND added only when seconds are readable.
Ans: h=1 m=17
